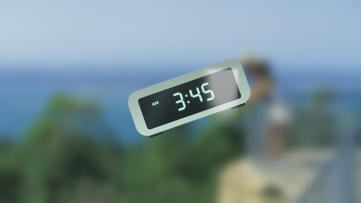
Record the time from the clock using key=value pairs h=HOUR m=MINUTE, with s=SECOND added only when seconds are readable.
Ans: h=3 m=45
